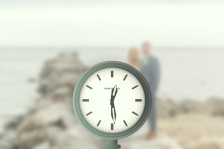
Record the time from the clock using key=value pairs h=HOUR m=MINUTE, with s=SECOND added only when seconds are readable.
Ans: h=12 m=29
